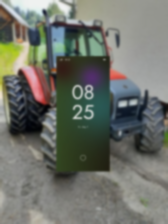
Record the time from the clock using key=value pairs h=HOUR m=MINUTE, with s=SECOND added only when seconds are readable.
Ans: h=8 m=25
